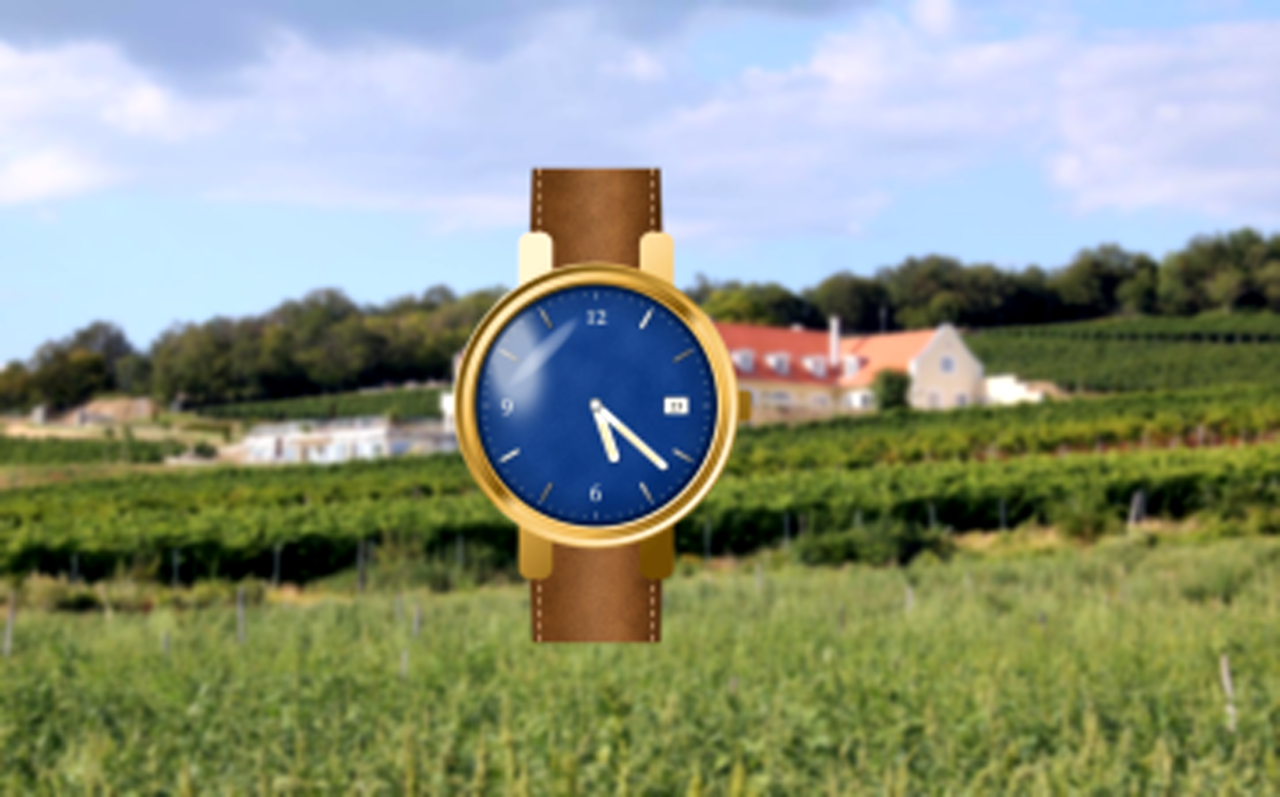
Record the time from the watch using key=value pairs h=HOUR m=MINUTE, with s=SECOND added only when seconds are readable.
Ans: h=5 m=22
